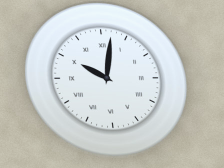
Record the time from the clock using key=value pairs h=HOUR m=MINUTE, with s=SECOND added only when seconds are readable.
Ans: h=10 m=2
